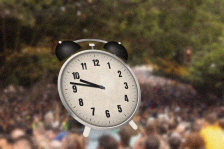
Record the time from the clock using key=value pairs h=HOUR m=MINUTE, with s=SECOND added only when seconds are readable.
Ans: h=9 m=47
